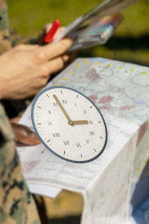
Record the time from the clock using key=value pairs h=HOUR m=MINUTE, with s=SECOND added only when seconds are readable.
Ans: h=2 m=57
